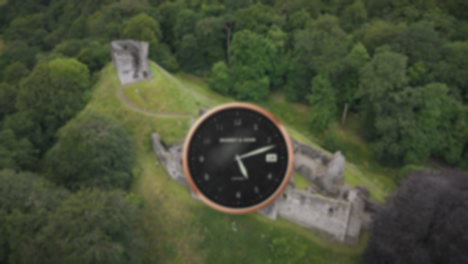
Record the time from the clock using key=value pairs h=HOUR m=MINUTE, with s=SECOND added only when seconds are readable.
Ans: h=5 m=12
